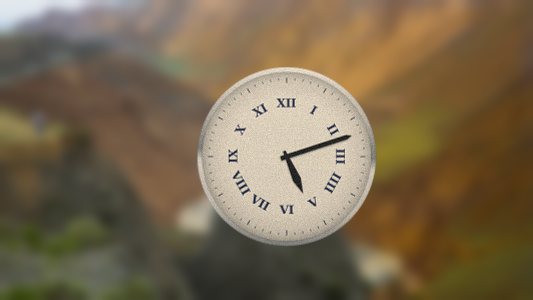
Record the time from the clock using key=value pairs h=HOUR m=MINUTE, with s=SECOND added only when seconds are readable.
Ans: h=5 m=12
